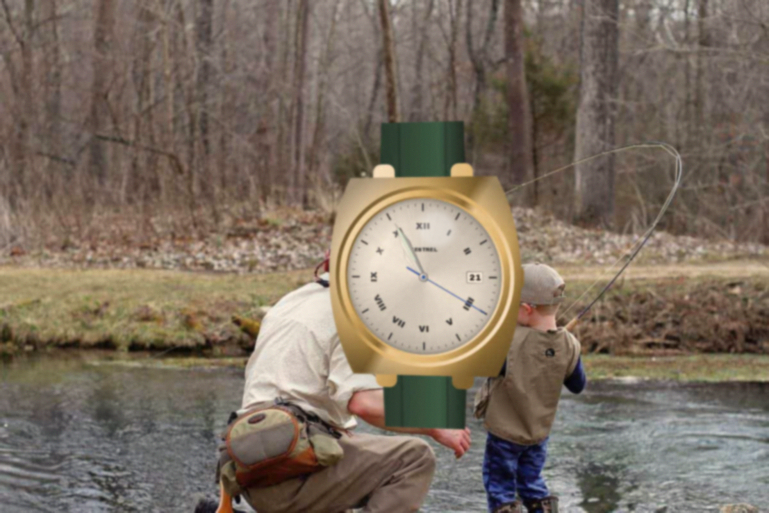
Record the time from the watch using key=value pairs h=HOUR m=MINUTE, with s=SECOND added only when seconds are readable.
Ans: h=10 m=55 s=20
